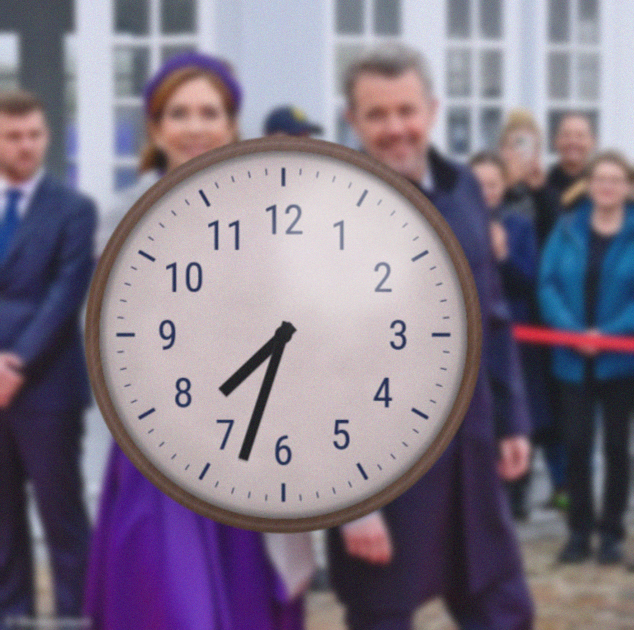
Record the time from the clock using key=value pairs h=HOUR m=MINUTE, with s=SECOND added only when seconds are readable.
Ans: h=7 m=33
